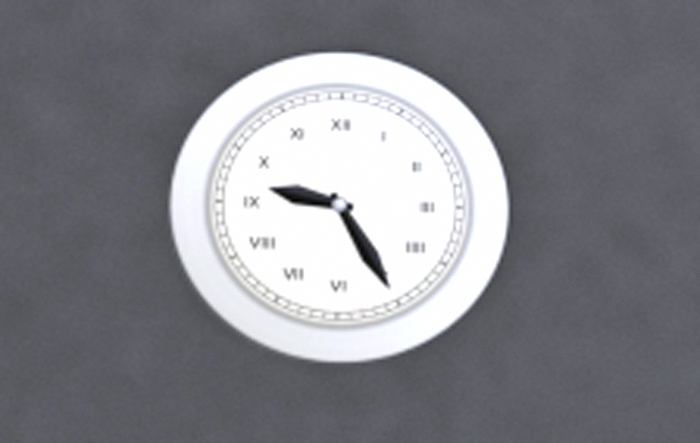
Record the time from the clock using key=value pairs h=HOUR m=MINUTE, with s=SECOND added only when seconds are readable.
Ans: h=9 m=25
